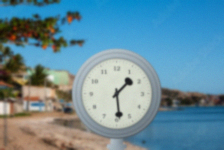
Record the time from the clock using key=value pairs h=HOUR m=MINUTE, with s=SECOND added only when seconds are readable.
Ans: h=1 m=29
